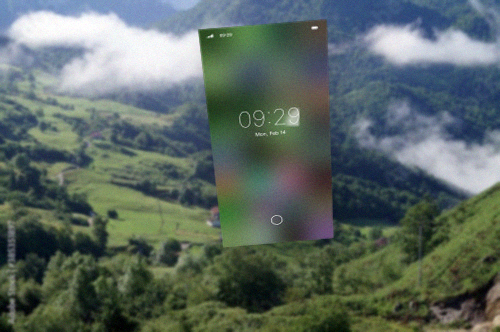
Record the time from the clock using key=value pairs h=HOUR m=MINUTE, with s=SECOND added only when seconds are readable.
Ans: h=9 m=29
